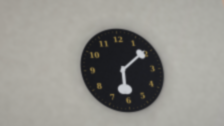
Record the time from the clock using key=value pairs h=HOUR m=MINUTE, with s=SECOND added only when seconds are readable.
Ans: h=6 m=9
